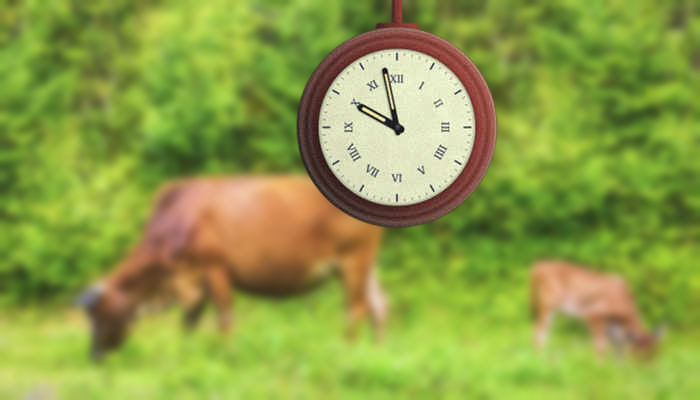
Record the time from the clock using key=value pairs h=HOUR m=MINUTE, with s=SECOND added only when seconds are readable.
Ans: h=9 m=58
